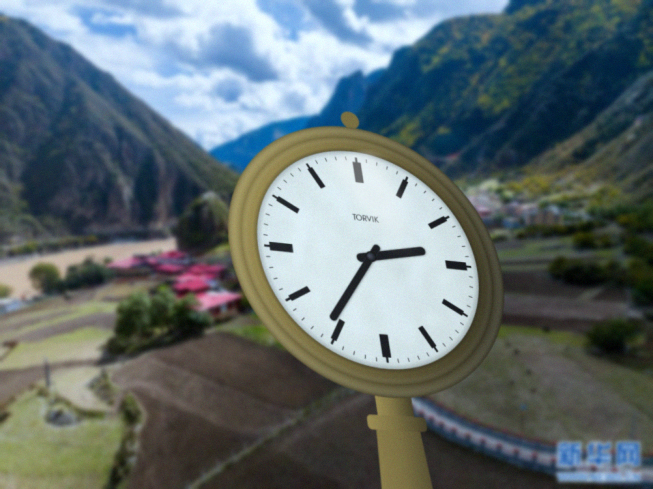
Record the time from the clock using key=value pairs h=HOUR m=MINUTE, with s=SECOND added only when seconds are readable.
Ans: h=2 m=36
